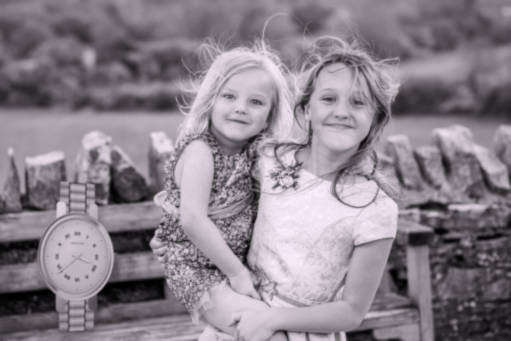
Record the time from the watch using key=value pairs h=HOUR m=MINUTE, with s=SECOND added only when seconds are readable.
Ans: h=3 m=39
